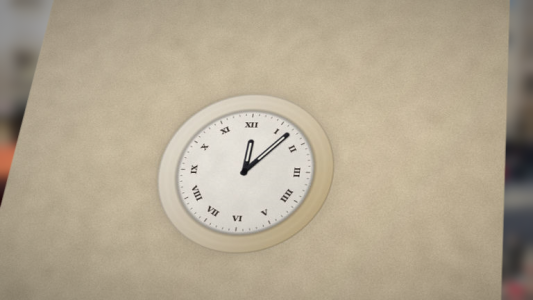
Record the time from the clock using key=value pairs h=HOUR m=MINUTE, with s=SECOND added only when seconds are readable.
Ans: h=12 m=7
